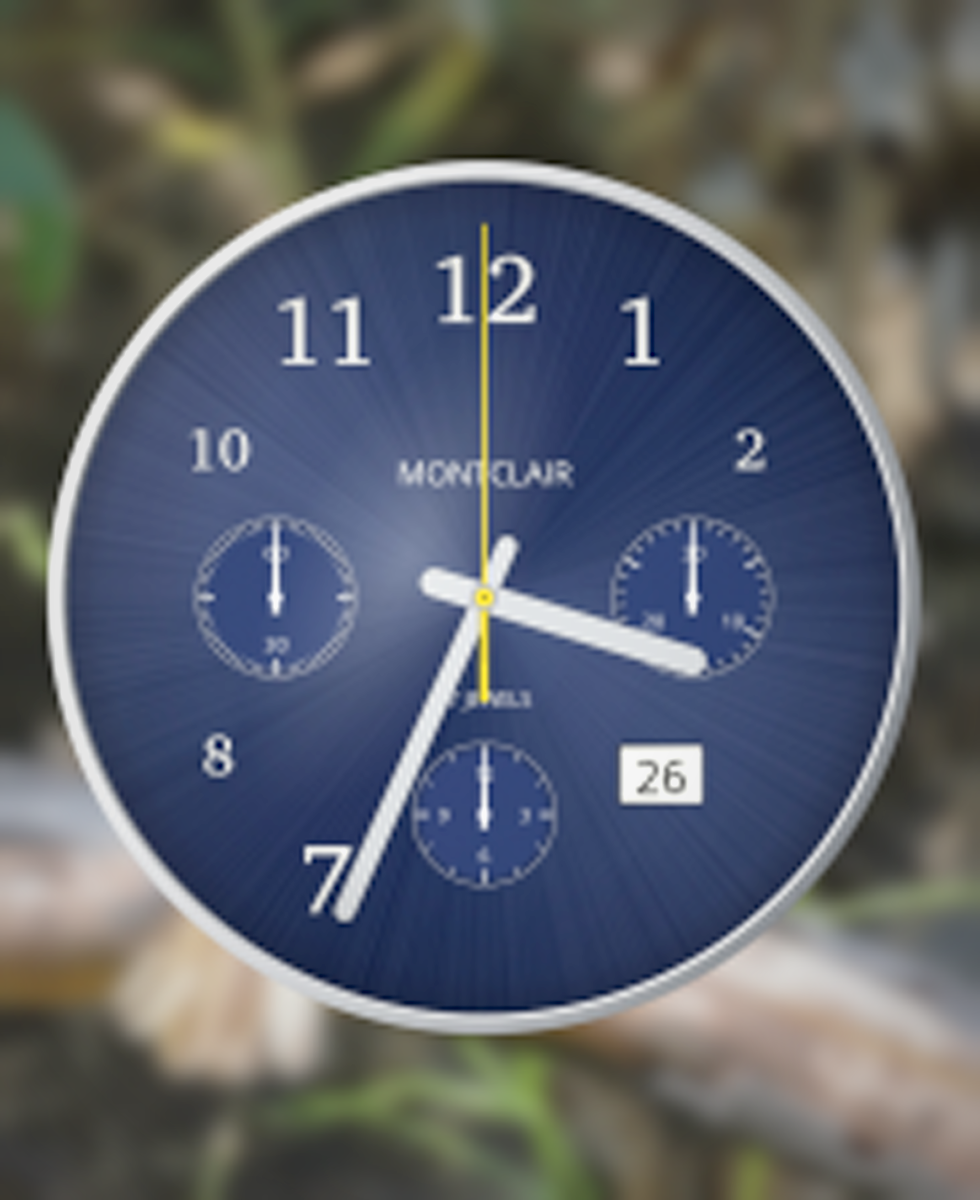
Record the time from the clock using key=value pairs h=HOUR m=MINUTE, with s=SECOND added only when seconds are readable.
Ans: h=3 m=34
